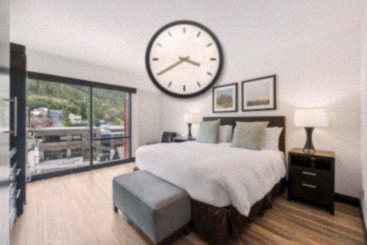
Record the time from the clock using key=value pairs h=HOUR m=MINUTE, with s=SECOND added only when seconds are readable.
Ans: h=3 m=40
